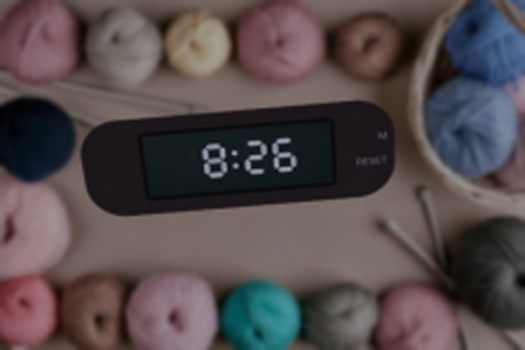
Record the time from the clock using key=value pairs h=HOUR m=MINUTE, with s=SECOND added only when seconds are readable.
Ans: h=8 m=26
